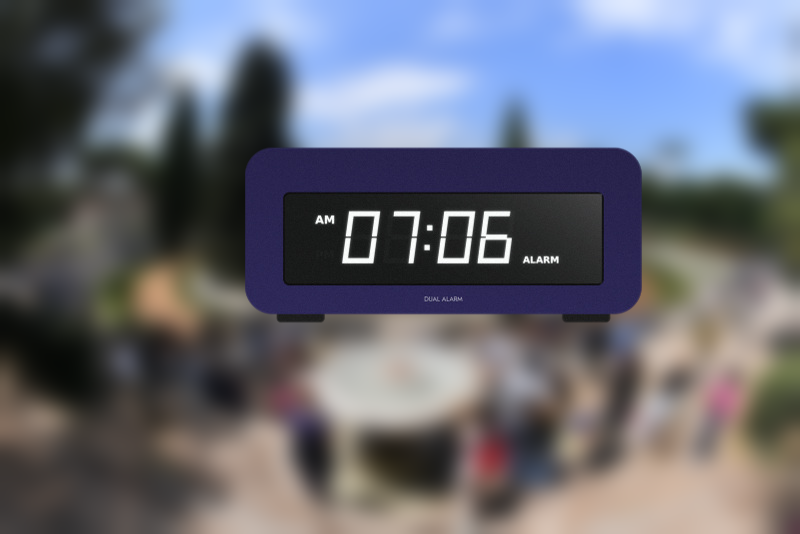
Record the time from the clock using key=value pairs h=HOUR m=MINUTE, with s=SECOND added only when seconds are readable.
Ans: h=7 m=6
